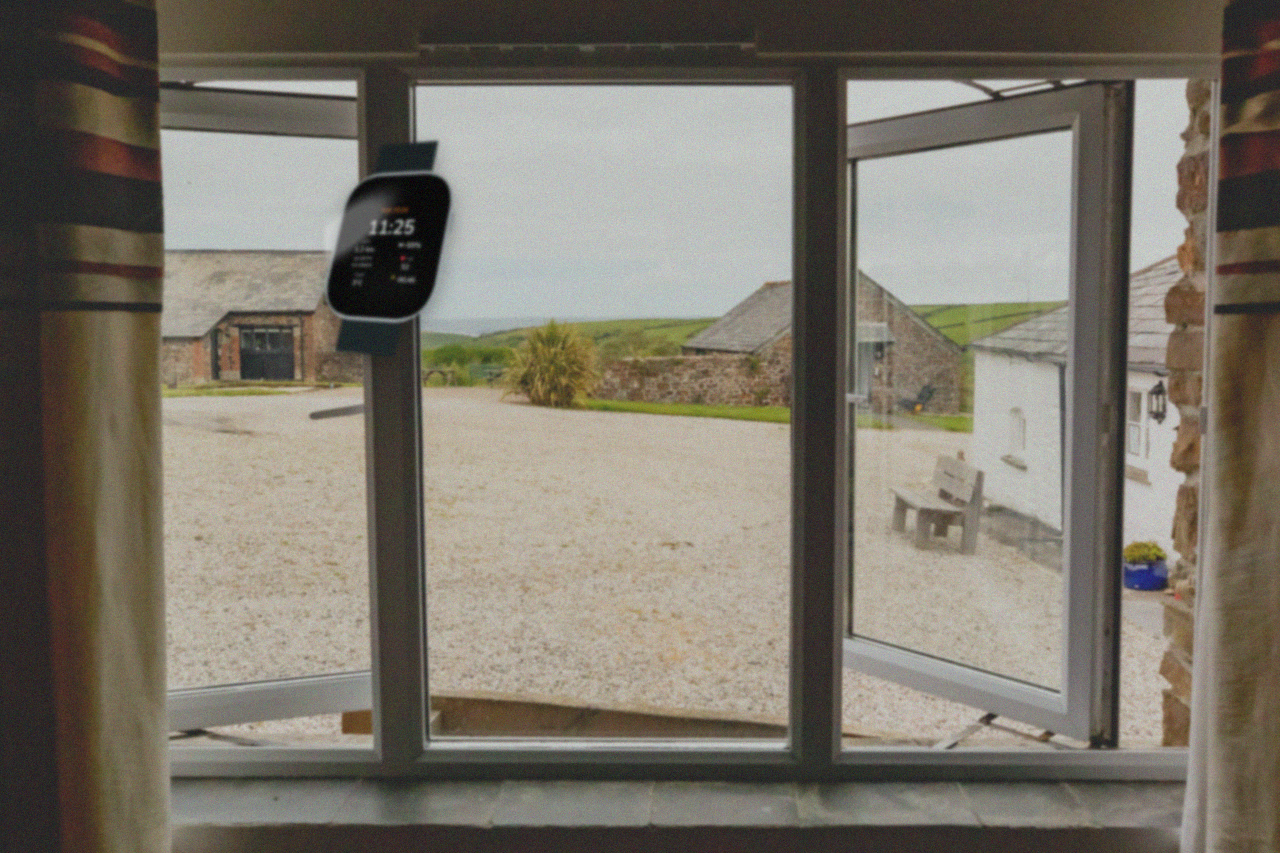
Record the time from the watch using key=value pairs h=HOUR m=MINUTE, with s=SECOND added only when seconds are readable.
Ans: h=11 m=25
